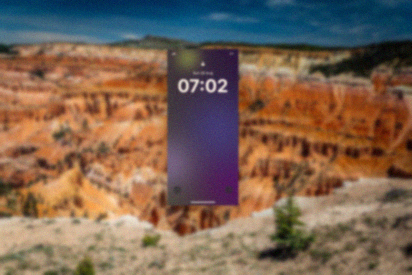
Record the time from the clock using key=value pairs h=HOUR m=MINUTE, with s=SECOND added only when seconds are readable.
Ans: h=7 m=2
